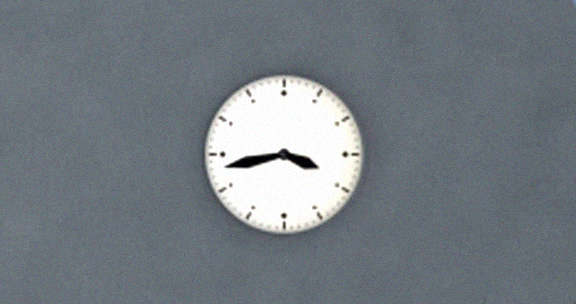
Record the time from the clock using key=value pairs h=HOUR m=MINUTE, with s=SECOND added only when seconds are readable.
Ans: h=3 m=43
